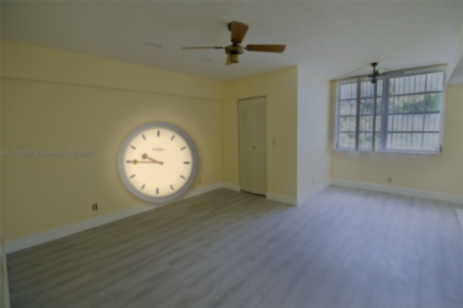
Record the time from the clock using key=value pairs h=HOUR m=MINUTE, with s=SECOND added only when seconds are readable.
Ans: h=9 m=45
